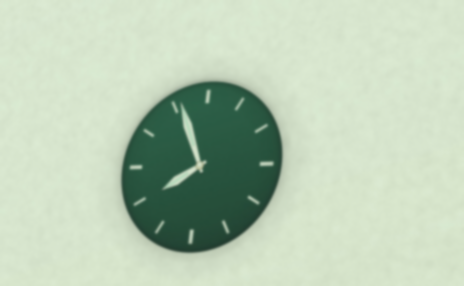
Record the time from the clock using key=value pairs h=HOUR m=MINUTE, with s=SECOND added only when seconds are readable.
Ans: h=7 m=56
